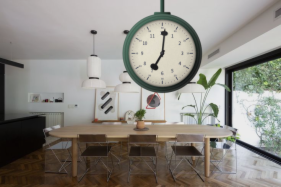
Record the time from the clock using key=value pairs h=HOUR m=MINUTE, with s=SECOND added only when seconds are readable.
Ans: h=7 m=1
